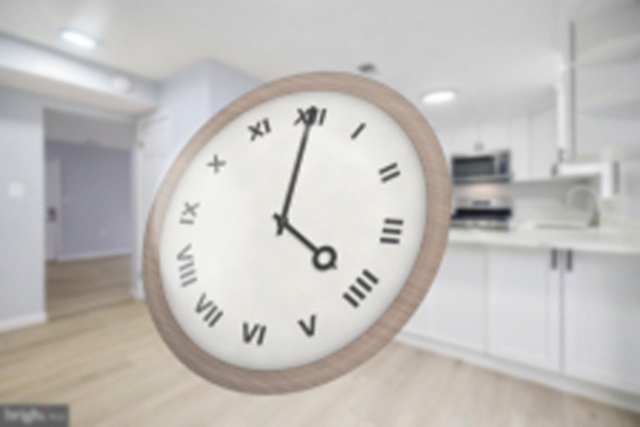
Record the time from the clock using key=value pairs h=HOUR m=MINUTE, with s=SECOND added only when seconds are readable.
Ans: h=4 m=0
